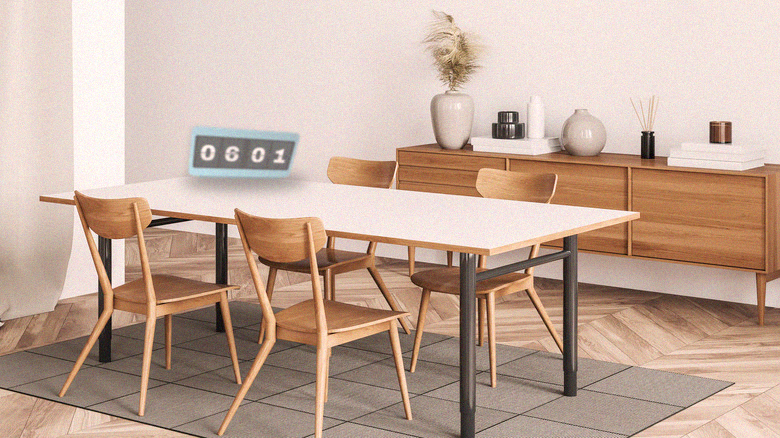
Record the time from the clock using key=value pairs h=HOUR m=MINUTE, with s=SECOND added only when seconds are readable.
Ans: h=6 m=1
